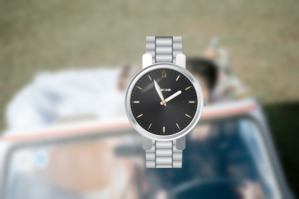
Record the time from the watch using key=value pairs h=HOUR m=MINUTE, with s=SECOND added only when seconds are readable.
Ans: h=1 m=56
